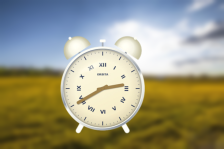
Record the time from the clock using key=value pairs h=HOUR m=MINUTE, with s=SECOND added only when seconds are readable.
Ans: h=2 m=40
